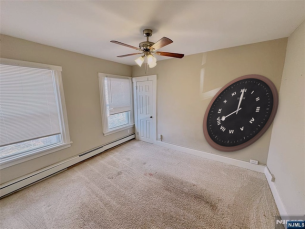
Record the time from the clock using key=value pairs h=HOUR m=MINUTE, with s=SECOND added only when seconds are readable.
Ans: h=8 m=0
